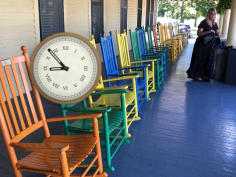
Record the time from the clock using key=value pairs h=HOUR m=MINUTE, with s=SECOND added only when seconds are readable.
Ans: h=8 m=53
